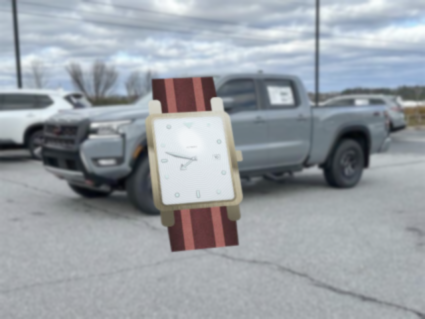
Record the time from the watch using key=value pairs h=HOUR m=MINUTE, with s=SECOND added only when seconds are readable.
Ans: h=7 m=48
